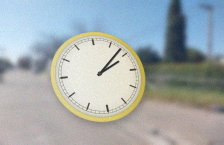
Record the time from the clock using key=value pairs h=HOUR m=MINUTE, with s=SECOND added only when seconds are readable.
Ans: h=2 m=8
